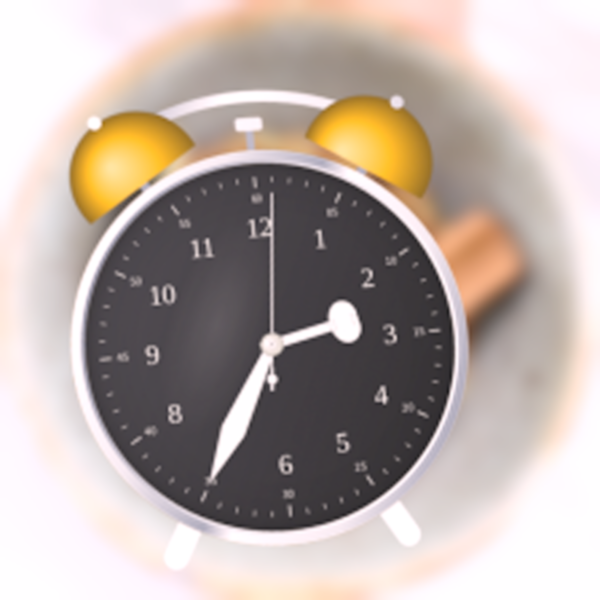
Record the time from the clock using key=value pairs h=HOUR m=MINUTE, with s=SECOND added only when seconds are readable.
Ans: h=2 m=35 s=1
